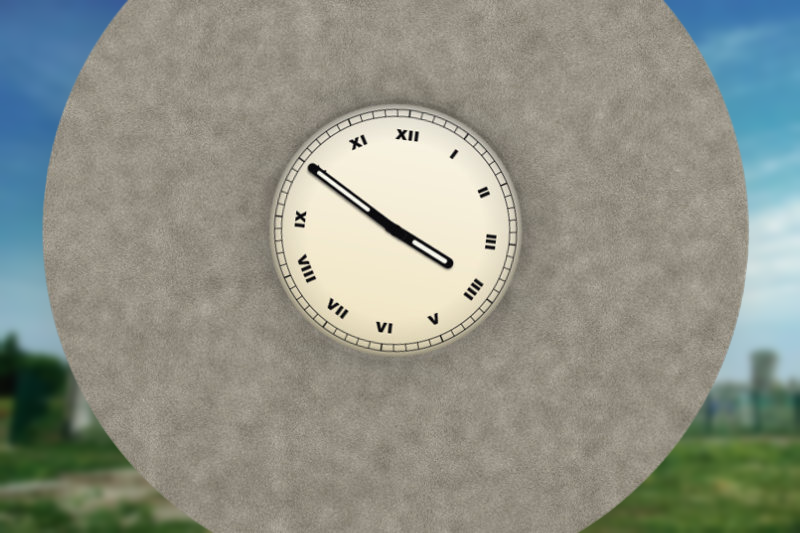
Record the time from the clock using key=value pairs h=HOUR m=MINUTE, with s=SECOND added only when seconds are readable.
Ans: h=3 m=50
